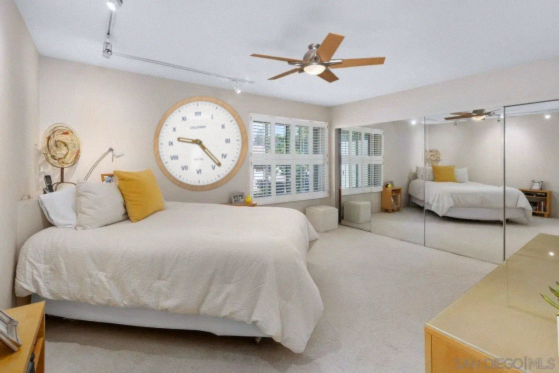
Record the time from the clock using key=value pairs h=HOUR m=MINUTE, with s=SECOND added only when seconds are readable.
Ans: h=9 m=23
